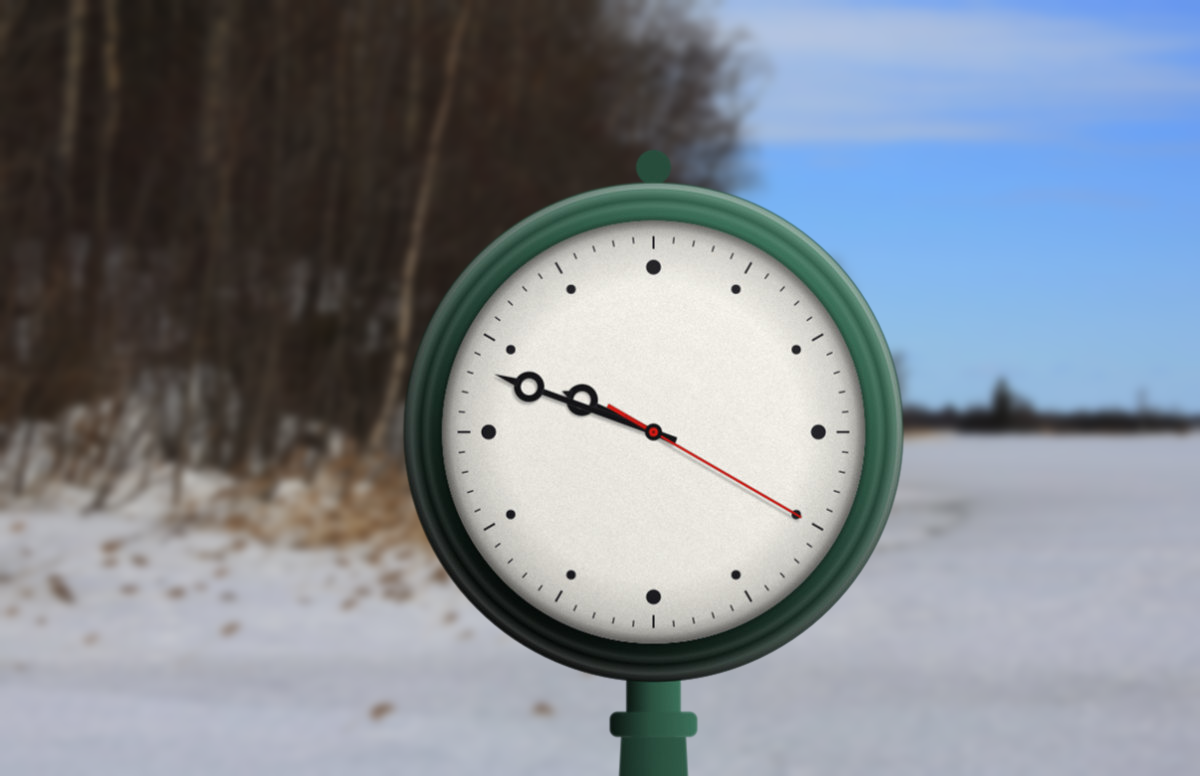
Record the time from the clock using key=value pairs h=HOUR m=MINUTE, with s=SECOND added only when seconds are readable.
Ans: h=9 m=48 s=20
